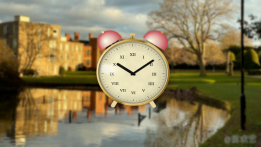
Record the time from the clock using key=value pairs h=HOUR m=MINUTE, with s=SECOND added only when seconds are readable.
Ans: h=10 m=9
